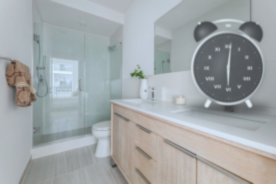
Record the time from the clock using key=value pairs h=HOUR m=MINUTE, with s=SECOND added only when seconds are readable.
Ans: h=6 m=1
